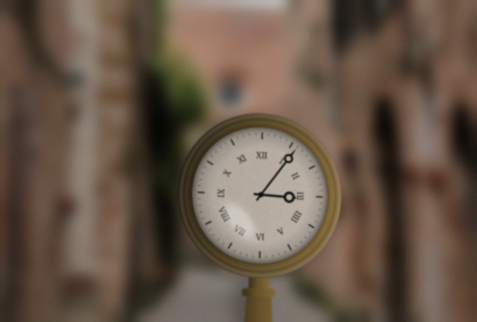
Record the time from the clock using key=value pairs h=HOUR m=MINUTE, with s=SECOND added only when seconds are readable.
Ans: h=3 m=6
